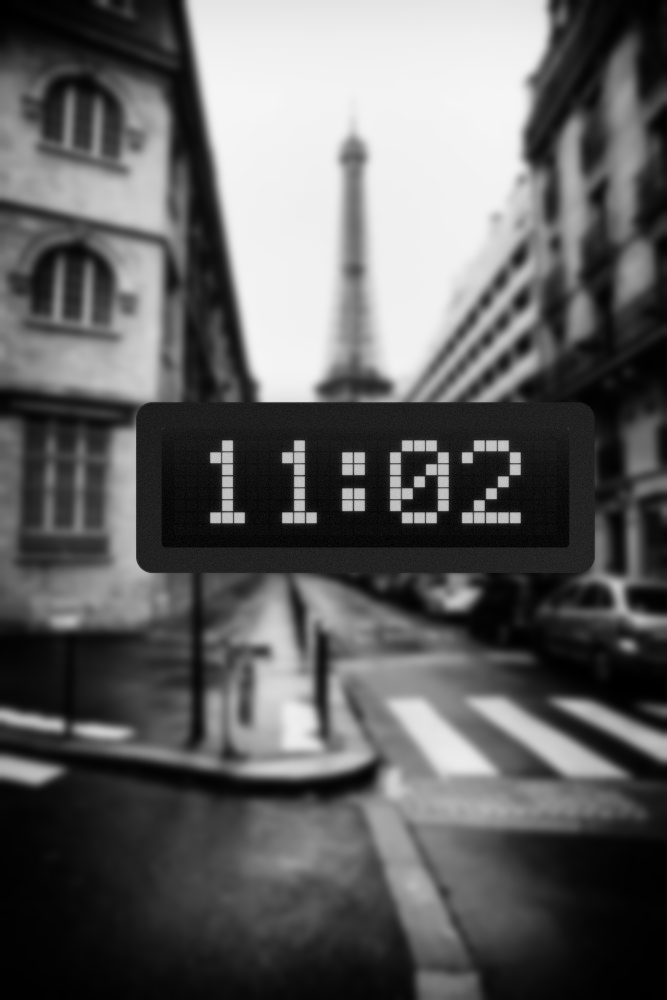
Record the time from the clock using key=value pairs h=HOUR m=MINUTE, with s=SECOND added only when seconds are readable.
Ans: h=11 m=2
